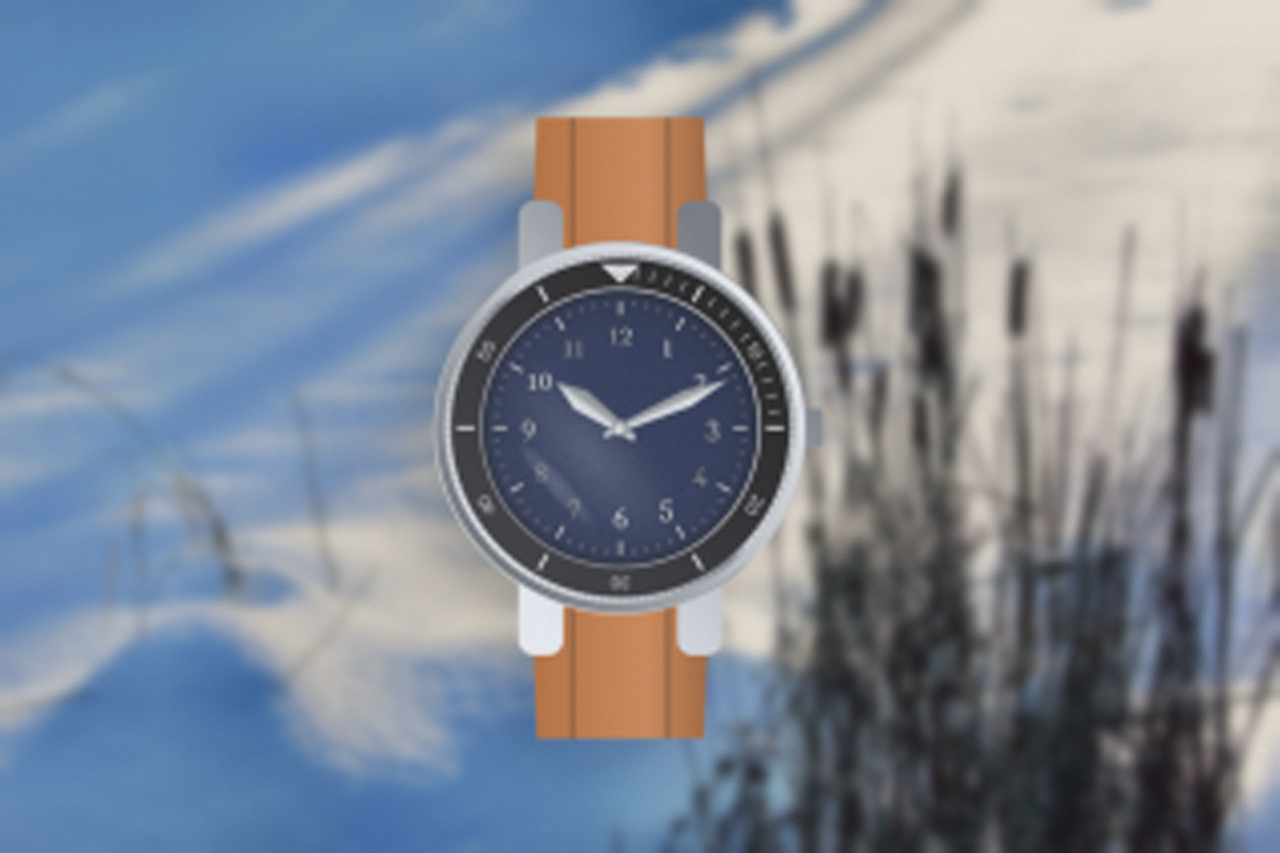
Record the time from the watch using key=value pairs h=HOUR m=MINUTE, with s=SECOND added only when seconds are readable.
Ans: h=10 m=11
